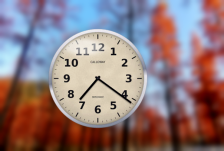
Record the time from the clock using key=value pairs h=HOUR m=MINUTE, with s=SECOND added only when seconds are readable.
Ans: h=7 m=21
